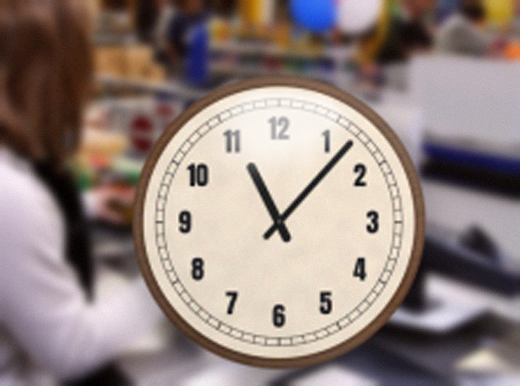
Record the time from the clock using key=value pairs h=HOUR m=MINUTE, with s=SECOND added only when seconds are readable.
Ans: h=11 m=7
